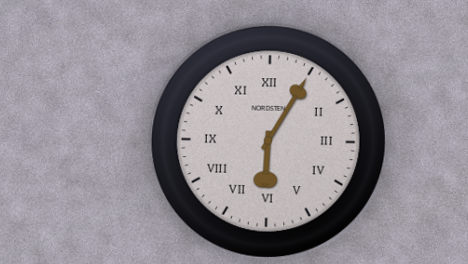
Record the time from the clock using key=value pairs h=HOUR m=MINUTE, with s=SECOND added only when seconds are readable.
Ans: h=6 m=5
